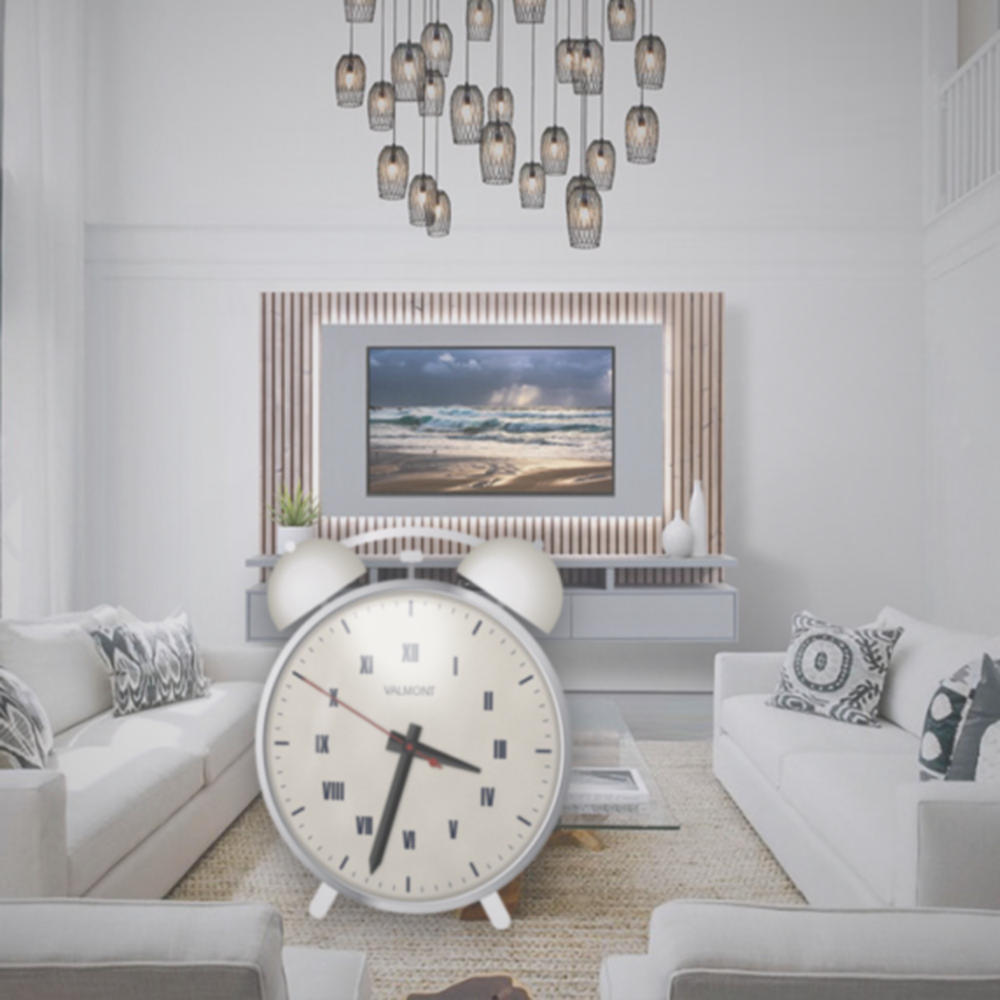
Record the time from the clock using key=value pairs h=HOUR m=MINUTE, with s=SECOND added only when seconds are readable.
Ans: h=3 m=32 s=50
